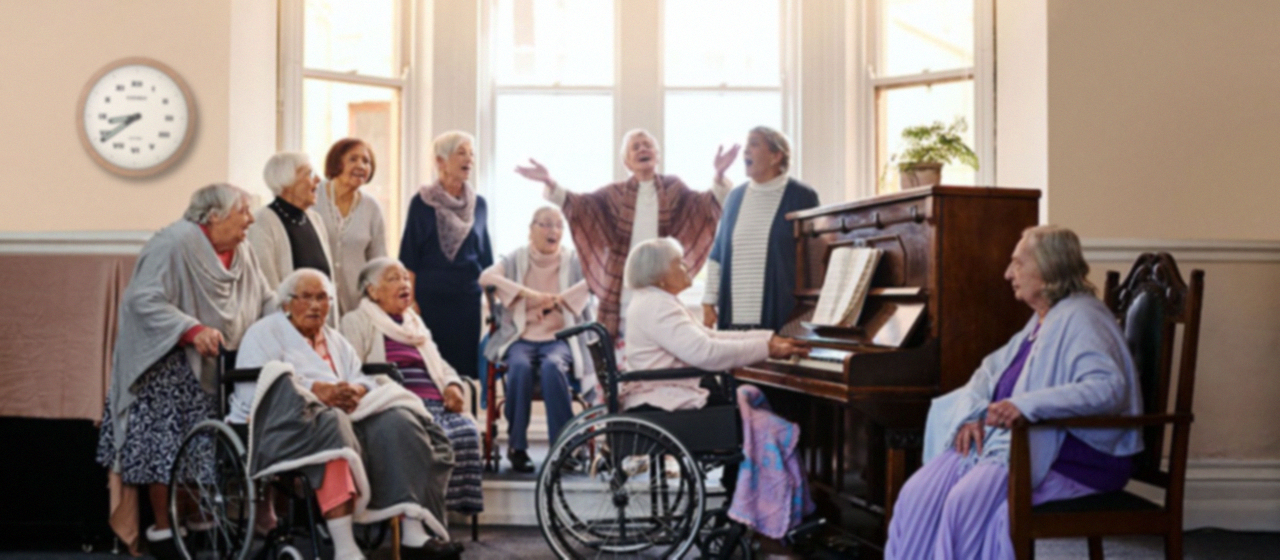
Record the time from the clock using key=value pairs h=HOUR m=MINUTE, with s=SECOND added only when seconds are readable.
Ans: h=8 m=39
